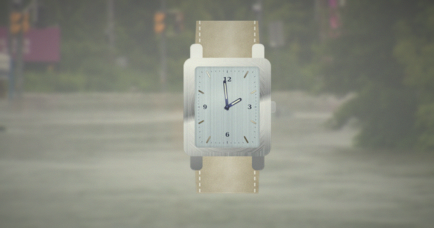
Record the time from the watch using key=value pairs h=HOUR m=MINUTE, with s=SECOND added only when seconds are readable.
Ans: h=1 m=59
